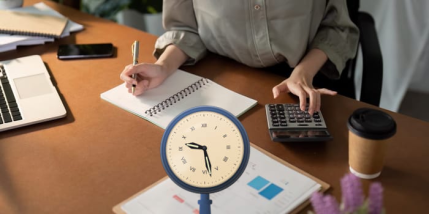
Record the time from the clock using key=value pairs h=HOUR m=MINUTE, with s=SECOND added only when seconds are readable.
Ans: h=9 m=28
